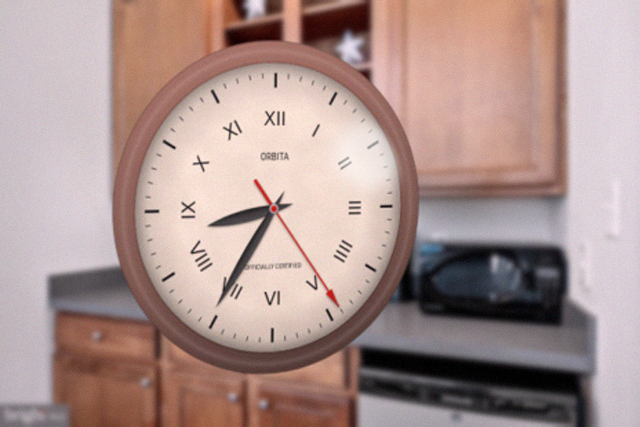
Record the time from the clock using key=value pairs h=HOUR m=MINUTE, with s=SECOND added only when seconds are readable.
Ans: h=8 m=35 s=24
